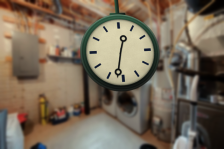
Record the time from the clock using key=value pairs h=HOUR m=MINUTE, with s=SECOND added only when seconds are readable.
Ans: h=12 m=32
